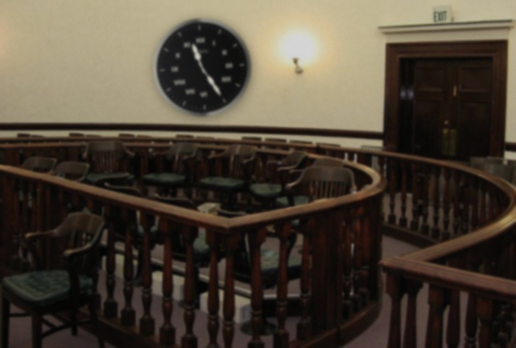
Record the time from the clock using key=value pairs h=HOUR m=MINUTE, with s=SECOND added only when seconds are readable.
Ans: h=11 m=25
